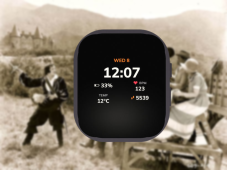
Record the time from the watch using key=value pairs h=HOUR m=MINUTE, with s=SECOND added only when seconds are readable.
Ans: h=12 m=7
